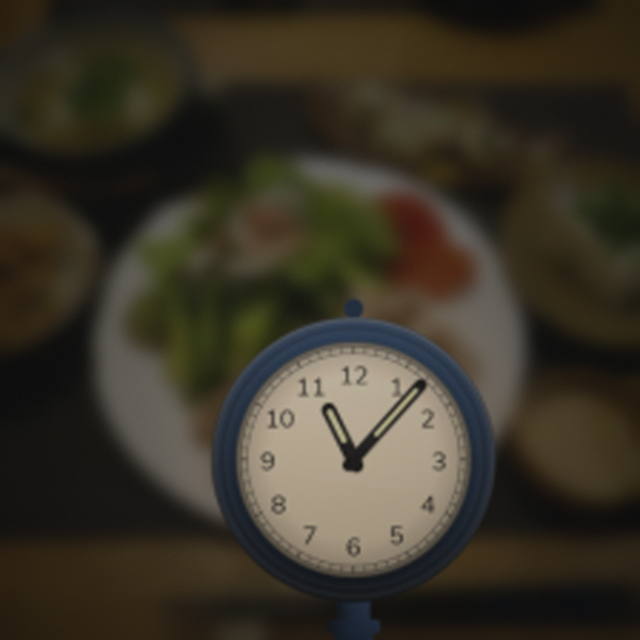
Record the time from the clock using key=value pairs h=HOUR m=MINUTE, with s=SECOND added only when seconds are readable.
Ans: h=11 m=7
